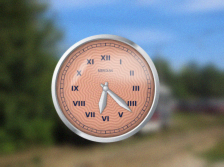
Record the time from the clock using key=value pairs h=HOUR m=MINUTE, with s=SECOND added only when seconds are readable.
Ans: h=6 m=22
